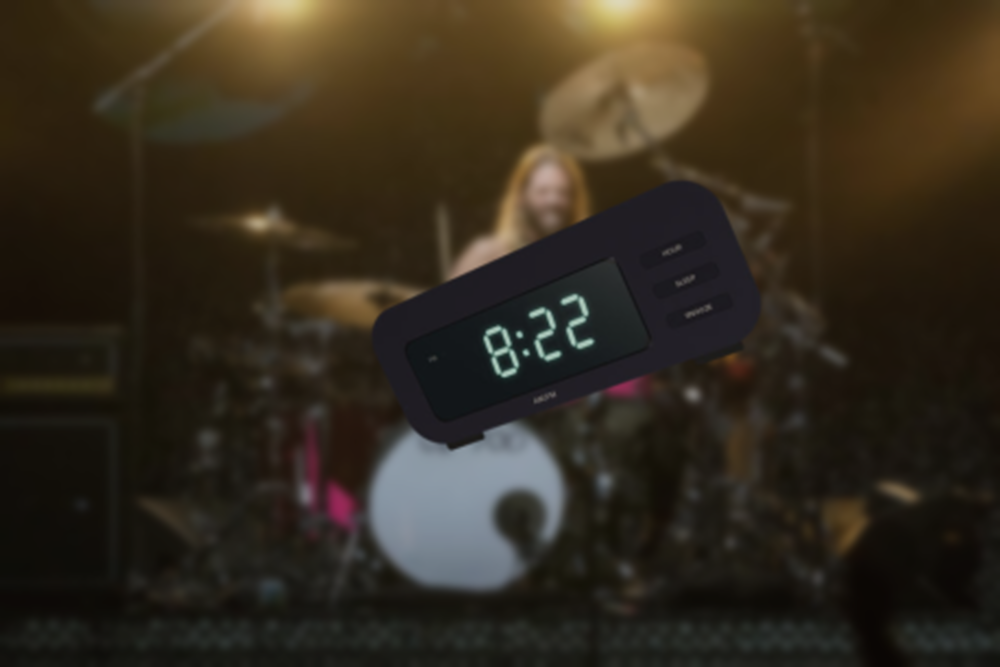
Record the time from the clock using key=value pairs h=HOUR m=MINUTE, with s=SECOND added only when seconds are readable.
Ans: h=8 m=22
